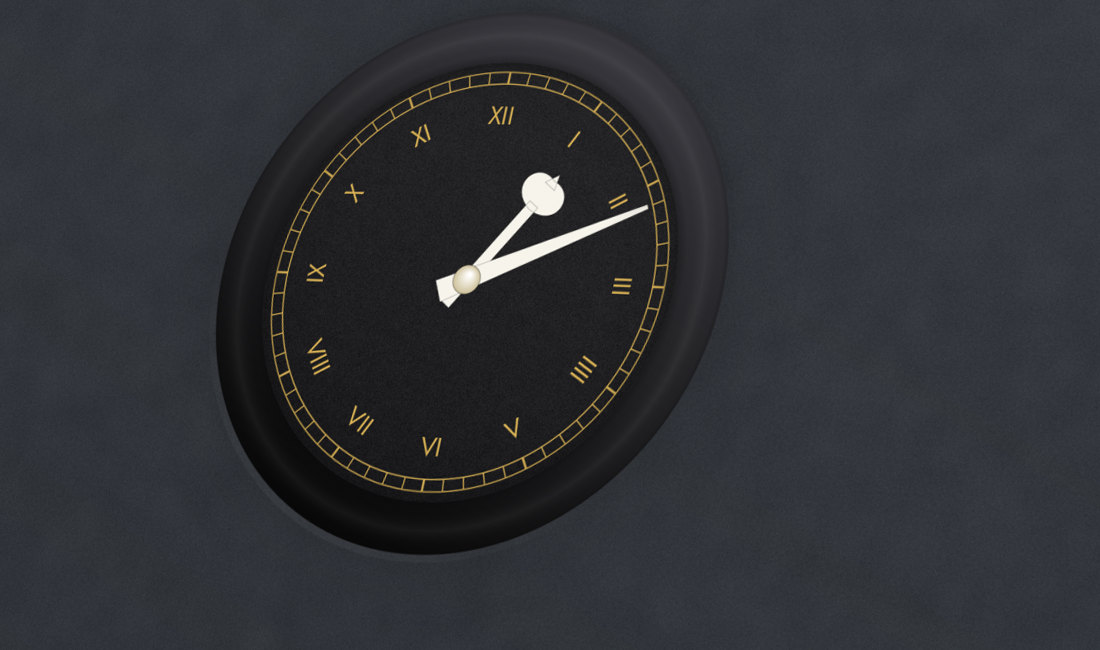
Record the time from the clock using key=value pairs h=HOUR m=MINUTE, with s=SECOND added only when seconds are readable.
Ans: h=1 m=11
